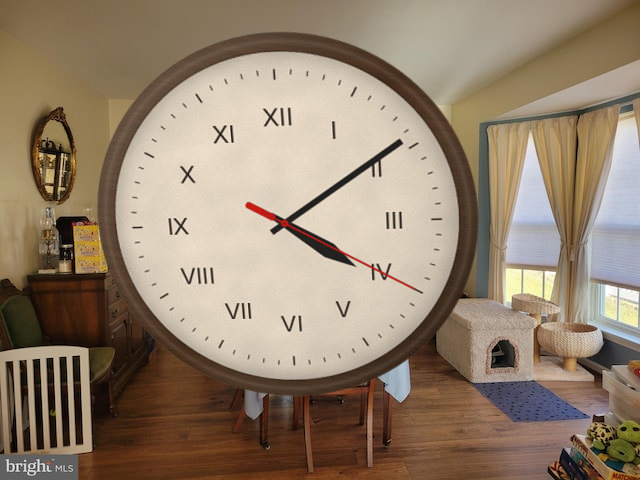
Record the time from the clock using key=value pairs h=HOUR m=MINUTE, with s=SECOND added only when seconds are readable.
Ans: h=4 m=9 s=20
